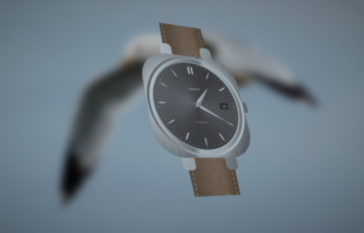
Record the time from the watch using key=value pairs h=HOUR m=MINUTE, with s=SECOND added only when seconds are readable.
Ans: h=1 m=20
